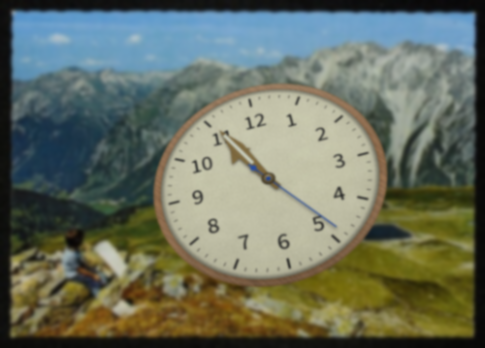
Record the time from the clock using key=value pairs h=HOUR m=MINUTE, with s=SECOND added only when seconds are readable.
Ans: h=10 m=55 s=24
